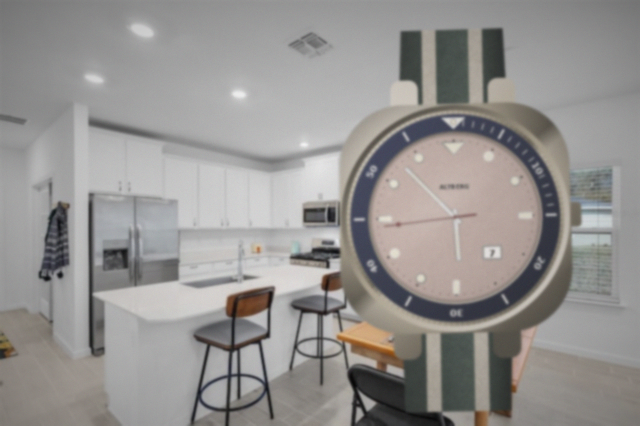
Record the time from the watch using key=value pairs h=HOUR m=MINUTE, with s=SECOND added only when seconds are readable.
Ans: h=5 m=52 s=44
